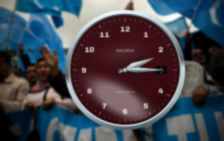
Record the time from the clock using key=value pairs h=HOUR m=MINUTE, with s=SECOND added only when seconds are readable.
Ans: h=2 m=15
